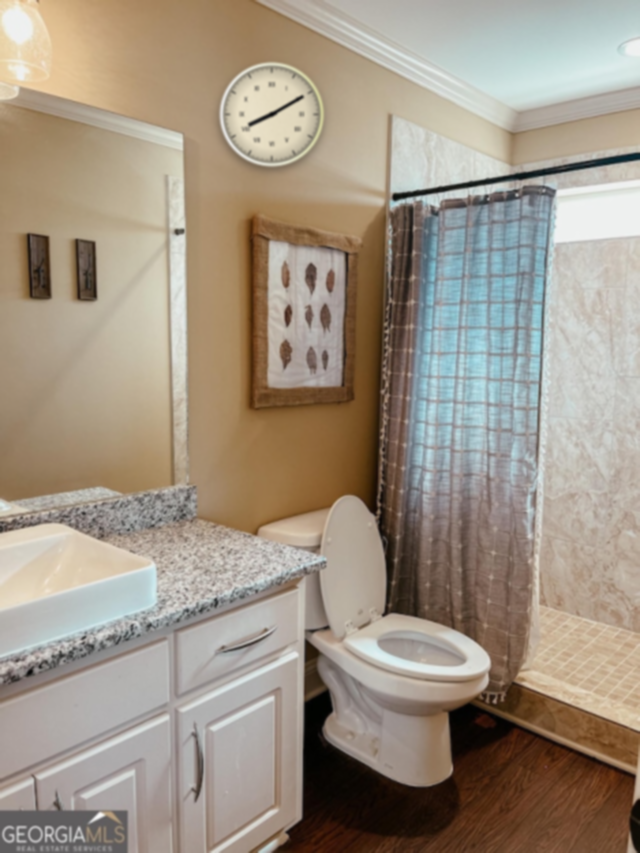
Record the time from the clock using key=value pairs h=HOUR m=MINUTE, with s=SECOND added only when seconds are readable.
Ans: h=8 m=10
